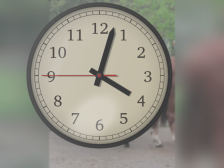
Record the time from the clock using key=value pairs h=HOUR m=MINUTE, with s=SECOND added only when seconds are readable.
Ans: h=4 m=2 s=45
